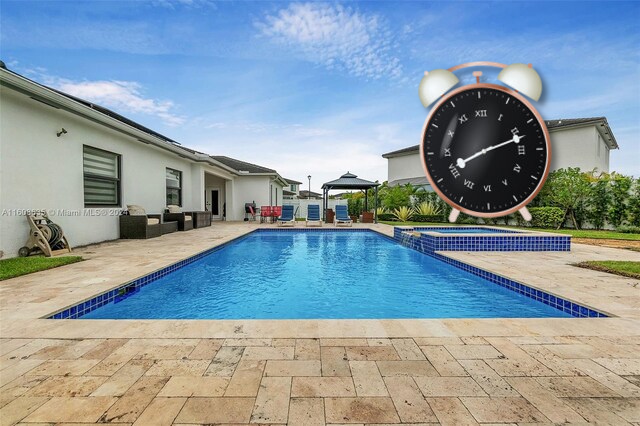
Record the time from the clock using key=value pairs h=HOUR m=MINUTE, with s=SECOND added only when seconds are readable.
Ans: h=8 m=12
